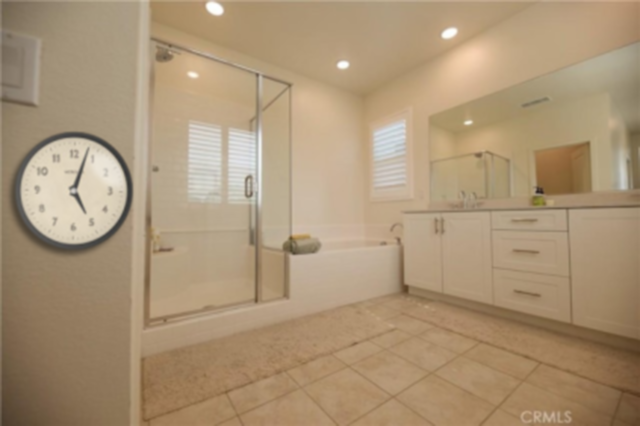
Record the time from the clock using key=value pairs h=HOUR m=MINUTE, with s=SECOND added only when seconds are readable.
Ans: h=5 m=3
